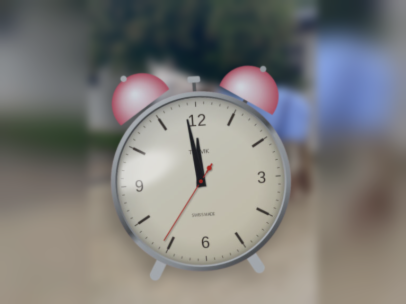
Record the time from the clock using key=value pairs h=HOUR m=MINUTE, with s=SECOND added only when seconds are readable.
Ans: h=11 m=58 s=36
